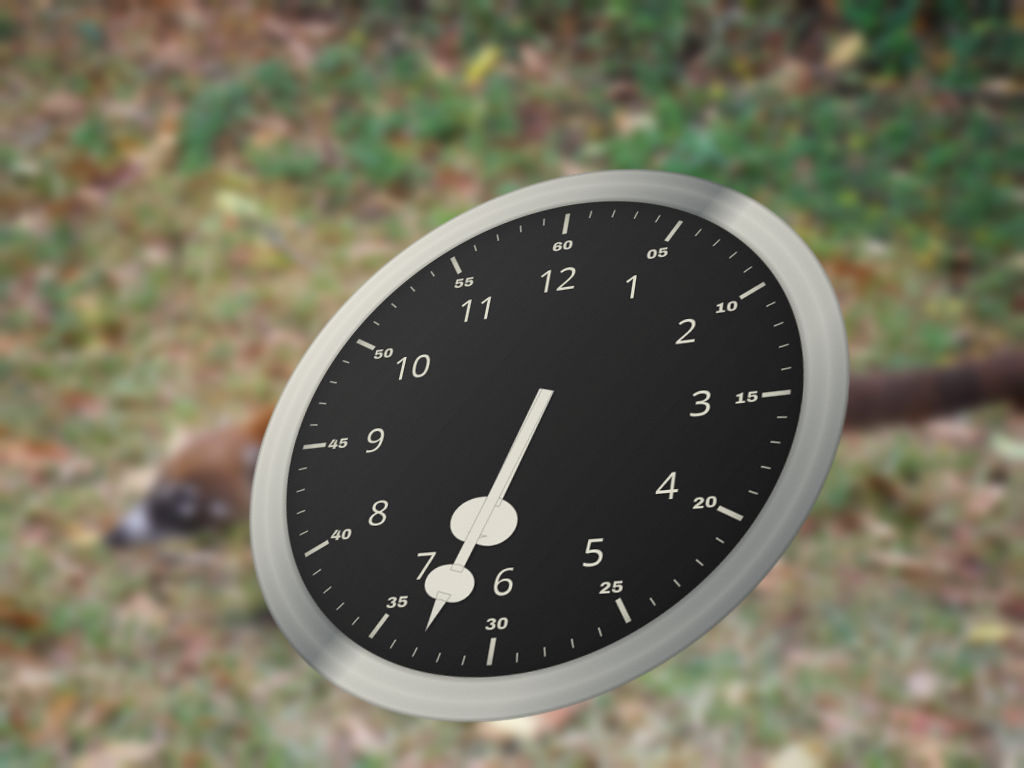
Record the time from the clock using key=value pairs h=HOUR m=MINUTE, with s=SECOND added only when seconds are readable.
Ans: h=6 m=33
